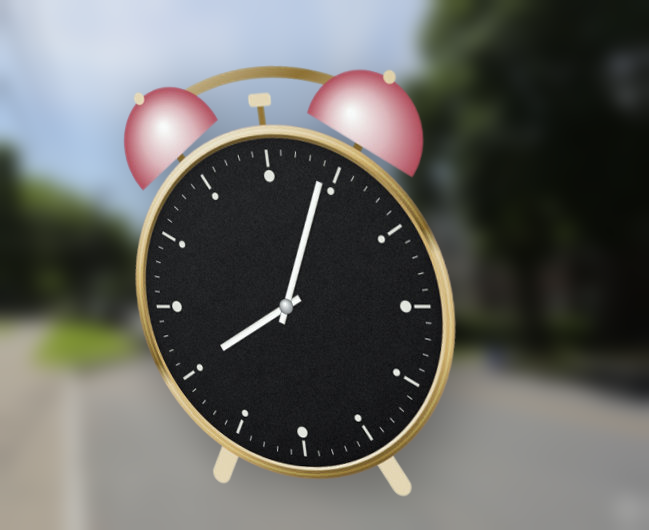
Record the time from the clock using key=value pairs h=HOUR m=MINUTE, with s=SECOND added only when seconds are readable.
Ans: h=8 m=4
